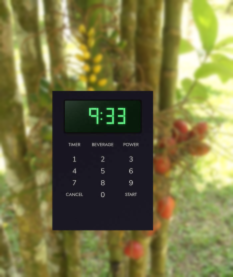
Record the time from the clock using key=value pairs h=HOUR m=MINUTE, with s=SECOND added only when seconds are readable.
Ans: h=9 m=33
